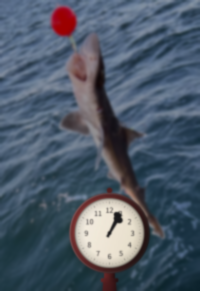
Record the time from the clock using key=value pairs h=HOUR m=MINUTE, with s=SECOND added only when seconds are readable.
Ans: h=1 m=4
